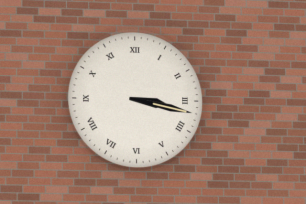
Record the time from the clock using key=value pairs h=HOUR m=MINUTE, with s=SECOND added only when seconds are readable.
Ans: h=3 m=17
